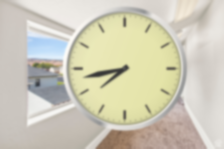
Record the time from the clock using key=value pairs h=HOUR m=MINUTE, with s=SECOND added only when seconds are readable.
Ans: h=7 m=43
